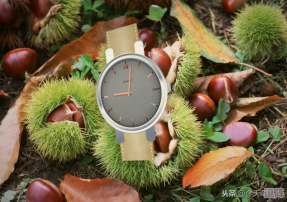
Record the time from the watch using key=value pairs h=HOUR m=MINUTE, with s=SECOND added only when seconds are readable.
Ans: h=9 m=2
